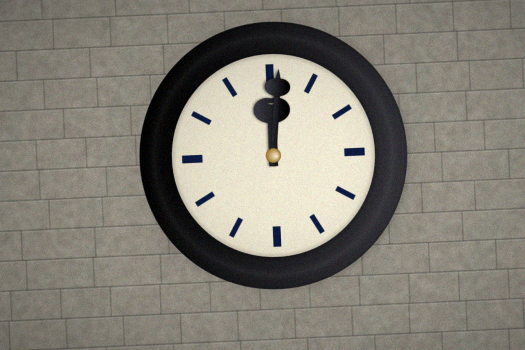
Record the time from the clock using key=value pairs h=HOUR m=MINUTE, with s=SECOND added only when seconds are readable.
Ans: h=12 m=1
